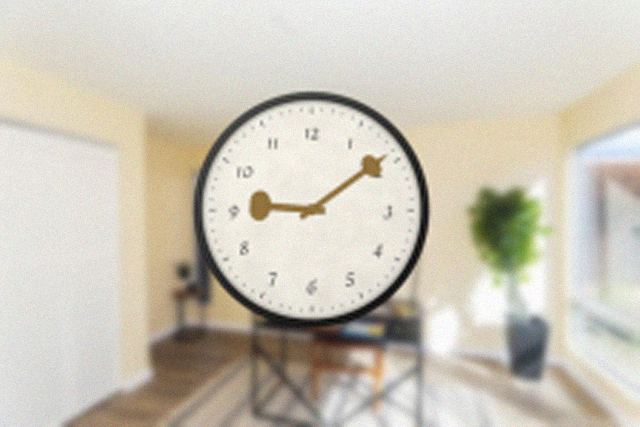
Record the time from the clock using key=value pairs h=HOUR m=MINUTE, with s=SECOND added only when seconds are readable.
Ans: h=9 m=9
